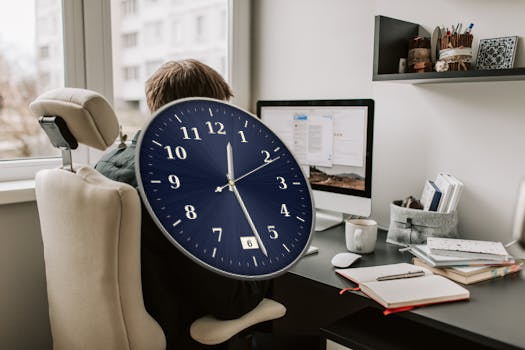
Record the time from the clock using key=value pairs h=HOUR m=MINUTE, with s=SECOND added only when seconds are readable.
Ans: h=12 m=28 s=11
